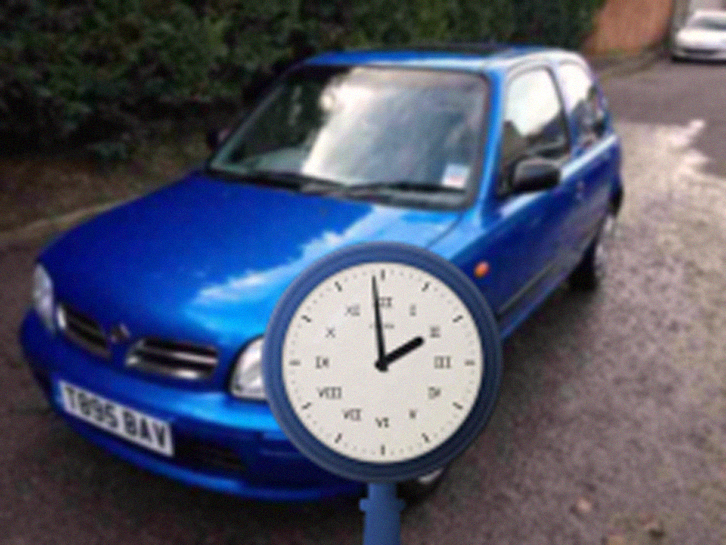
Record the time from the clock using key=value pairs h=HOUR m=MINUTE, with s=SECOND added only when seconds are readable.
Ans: h=1 m=59
